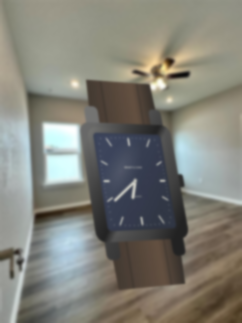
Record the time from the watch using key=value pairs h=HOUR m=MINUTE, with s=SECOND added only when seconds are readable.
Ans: h=6 m=39
